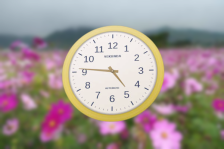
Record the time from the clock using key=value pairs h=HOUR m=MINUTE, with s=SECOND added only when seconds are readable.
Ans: h=4 m=46
